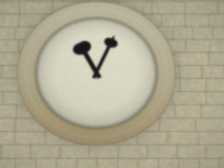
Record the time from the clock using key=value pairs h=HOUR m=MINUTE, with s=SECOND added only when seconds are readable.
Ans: h=11 m=4
